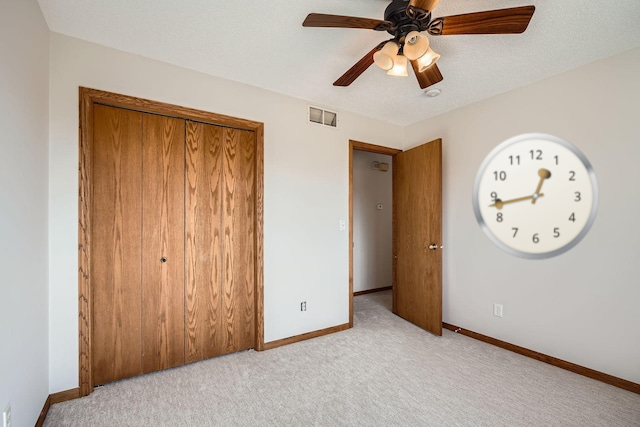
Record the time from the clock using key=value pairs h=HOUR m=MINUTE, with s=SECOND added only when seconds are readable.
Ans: h=12 m=43
